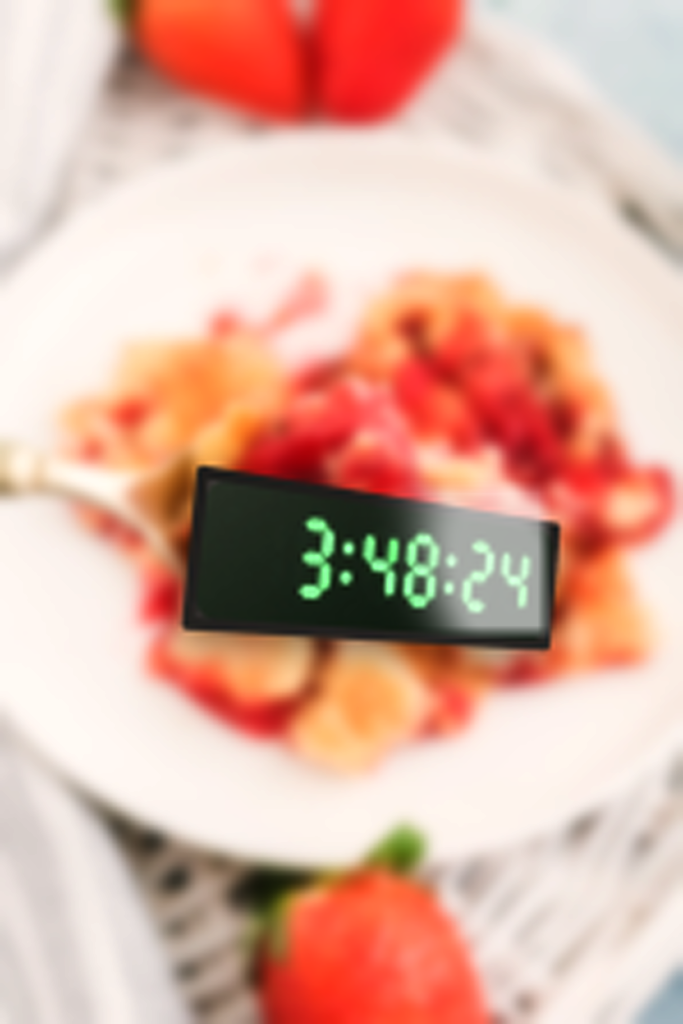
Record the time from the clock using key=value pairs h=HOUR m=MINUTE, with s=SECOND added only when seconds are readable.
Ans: h=3 m=48 s=24
